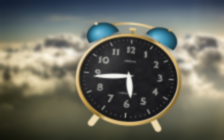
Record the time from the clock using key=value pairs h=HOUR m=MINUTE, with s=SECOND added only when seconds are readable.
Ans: h=5 m=44
